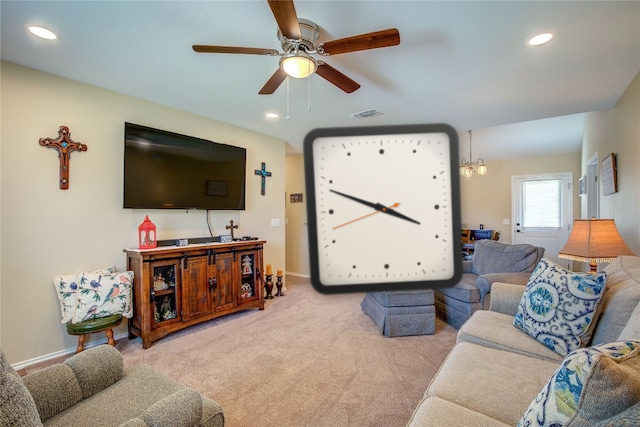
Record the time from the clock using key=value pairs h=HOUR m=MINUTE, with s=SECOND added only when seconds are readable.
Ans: h=3 m=48 s=42
